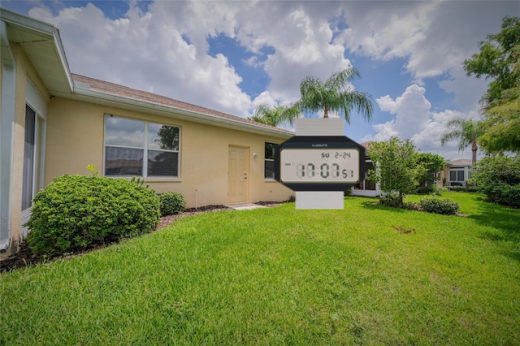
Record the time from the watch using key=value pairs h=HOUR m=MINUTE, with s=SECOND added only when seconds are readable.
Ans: h=17 m=7 s=51
